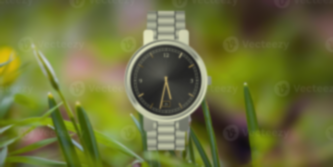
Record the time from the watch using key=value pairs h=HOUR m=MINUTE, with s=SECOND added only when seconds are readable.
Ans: h=5 m=32
